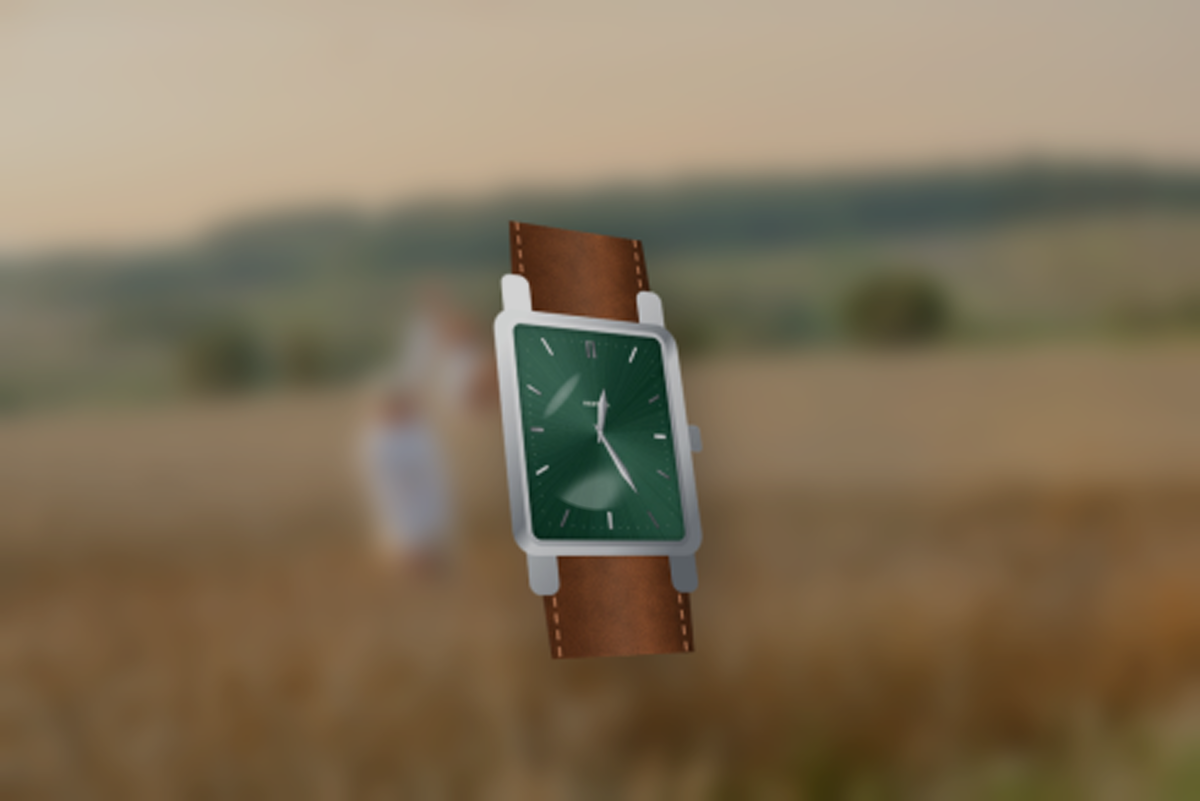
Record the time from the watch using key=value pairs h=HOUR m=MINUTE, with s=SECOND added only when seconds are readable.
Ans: h=12 m=25
